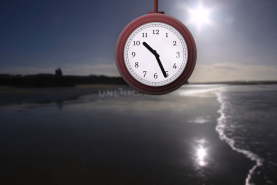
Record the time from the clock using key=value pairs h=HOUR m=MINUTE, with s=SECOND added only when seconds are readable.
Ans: h=10 m=26
